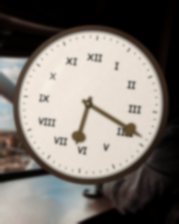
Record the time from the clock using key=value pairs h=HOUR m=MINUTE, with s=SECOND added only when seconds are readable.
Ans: h=6 m=19
